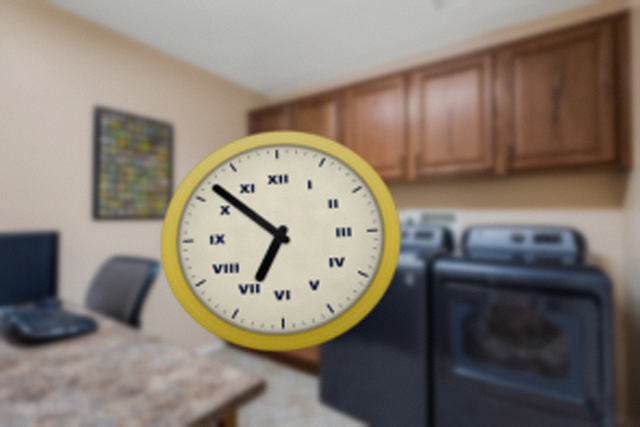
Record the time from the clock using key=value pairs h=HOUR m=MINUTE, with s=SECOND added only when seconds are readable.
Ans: h=6 m=52
